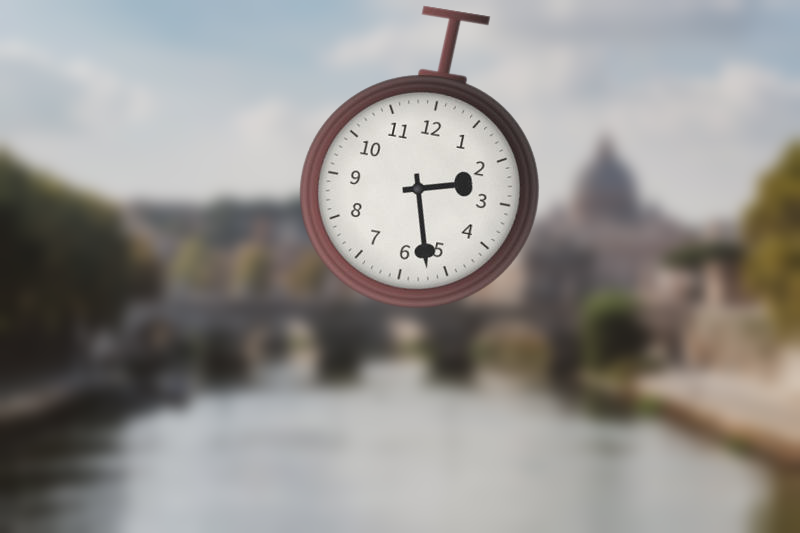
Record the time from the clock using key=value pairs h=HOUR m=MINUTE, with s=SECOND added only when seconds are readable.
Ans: h=2 m=27
